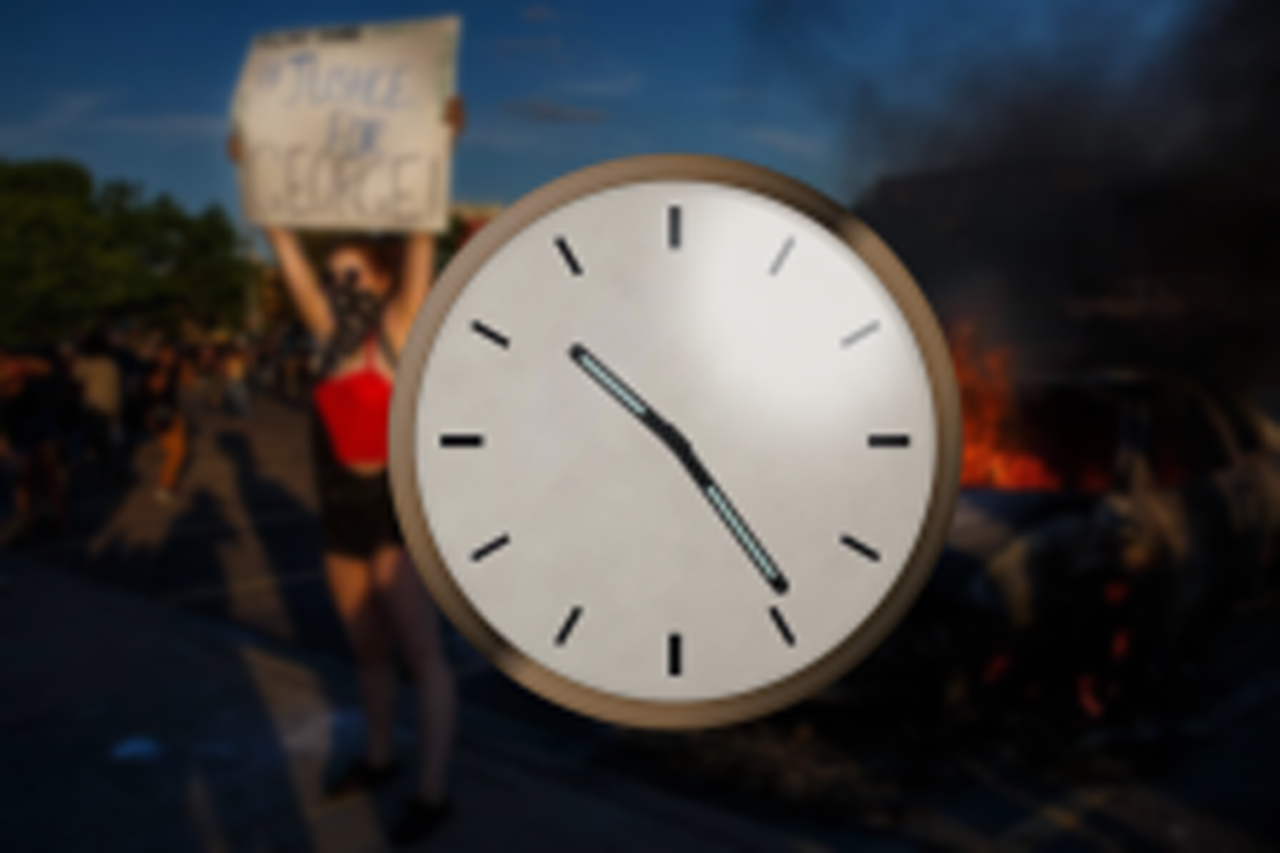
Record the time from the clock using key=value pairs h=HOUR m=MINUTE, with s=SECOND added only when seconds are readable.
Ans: h=10 m=24
